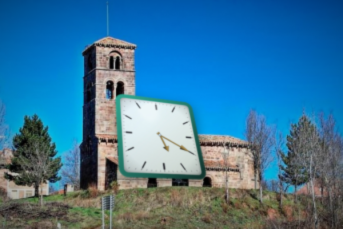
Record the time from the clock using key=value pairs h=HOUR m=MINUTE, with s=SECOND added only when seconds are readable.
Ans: h=5 m=20
